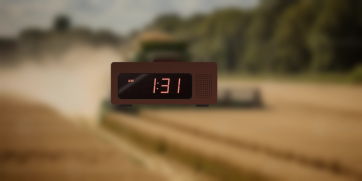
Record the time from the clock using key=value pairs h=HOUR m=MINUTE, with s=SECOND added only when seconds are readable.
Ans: h=1 m=31
